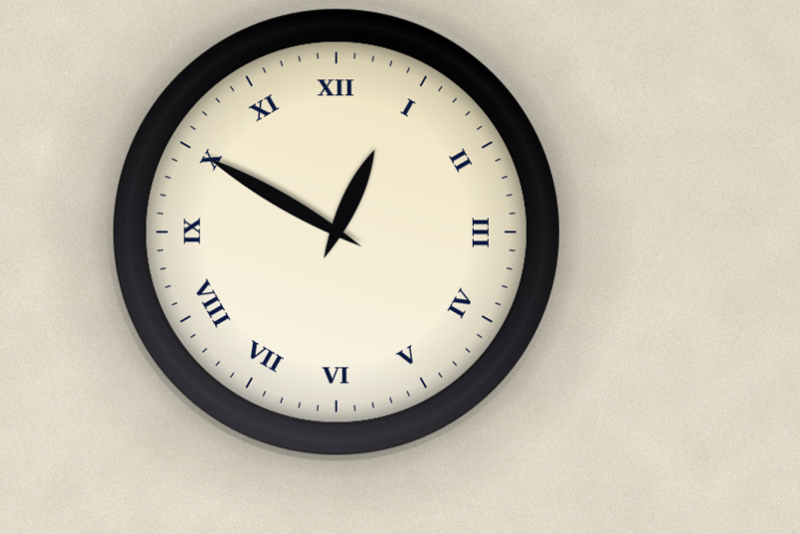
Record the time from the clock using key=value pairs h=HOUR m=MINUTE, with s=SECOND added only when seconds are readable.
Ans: h=12 m=50
